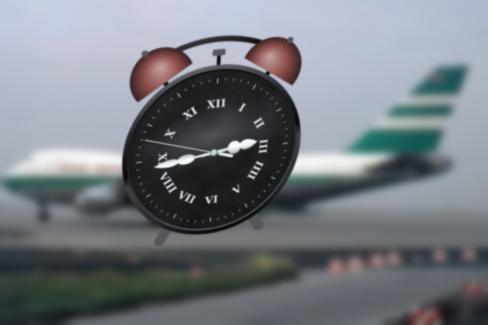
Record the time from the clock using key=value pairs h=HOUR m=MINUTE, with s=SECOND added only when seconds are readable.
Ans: h=2 m=43 s=48
